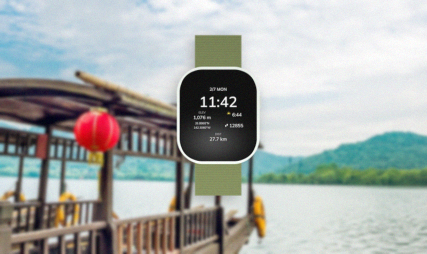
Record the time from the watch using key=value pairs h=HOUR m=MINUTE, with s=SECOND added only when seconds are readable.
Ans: h=11 m=42
